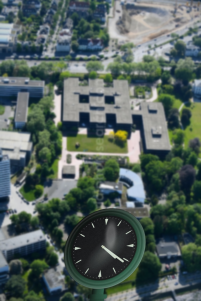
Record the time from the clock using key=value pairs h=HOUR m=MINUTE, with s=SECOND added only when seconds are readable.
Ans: h=4 m=21
